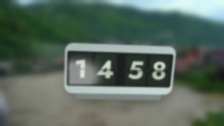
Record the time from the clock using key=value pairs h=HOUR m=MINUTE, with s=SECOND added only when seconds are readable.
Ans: h=14 m=58
